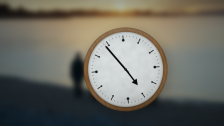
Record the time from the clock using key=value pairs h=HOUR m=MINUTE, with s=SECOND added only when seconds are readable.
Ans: h=4 m=54
